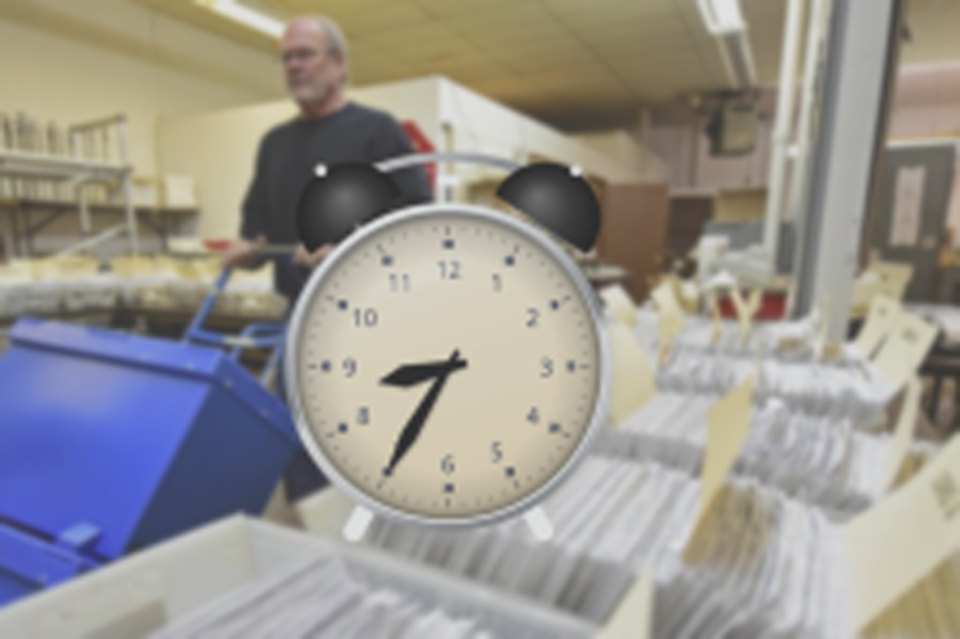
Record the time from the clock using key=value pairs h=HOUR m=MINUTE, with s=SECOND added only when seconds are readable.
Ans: h=8 m=35
